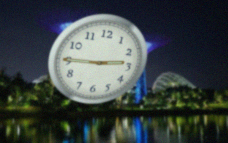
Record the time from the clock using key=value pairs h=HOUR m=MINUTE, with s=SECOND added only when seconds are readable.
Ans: h=2 m=45
